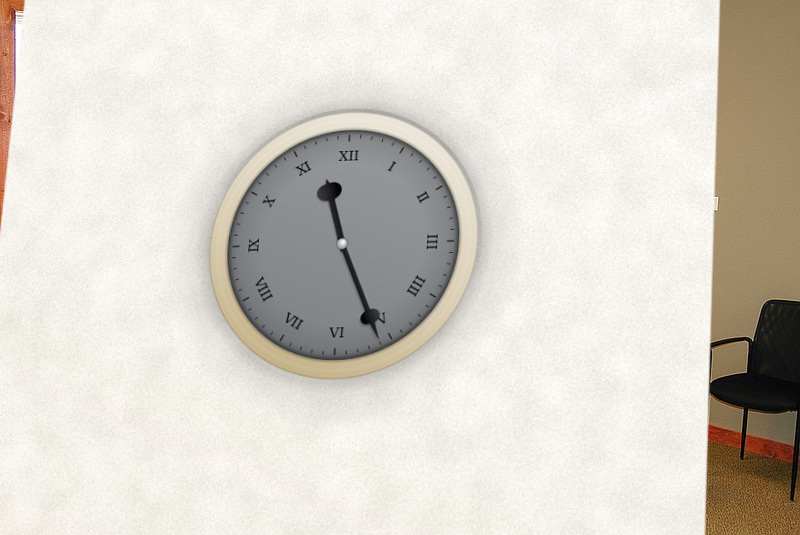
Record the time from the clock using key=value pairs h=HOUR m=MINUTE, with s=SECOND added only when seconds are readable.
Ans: h=11 m=26
